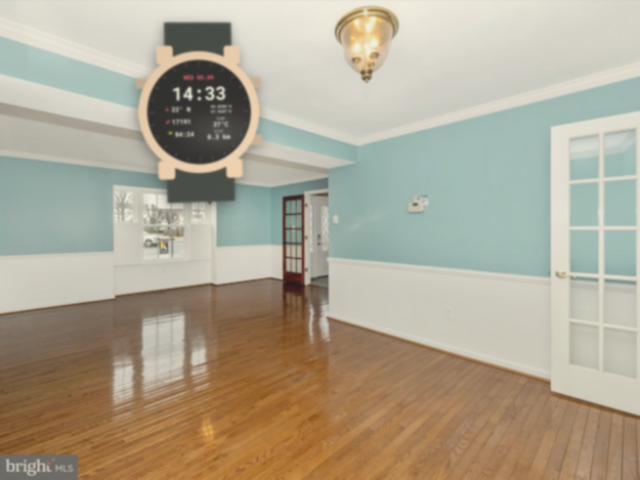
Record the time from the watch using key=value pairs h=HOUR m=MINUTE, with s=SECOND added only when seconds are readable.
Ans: h=14 m=33
